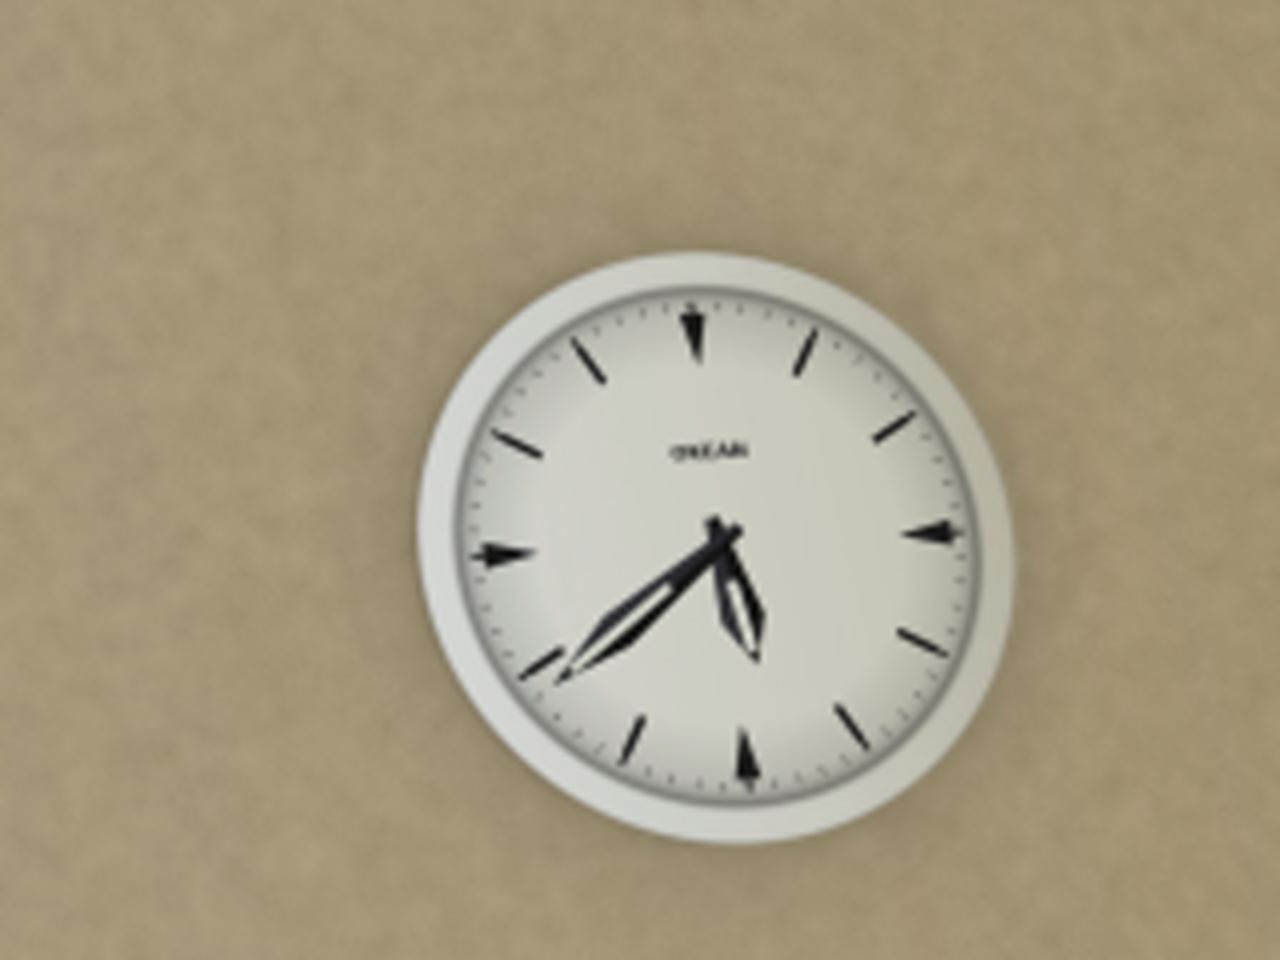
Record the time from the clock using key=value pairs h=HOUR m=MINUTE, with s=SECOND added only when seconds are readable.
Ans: h=5 m=39
